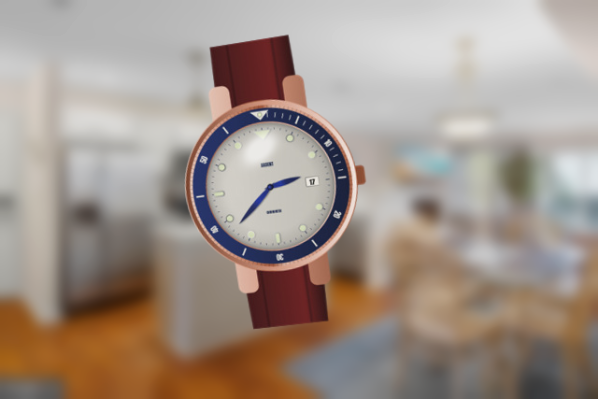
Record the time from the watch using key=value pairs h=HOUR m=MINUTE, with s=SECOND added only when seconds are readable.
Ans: h=2 m=38
